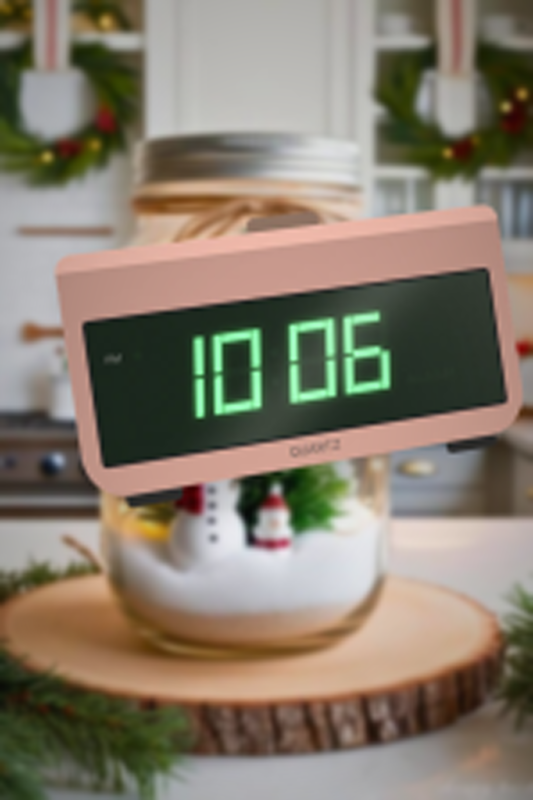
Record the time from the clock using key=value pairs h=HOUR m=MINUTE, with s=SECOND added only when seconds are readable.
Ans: h=10 m=6
